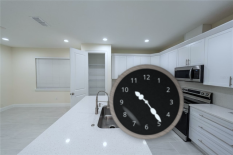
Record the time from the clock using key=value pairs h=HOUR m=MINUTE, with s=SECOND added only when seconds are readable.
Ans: h=10 m=24
